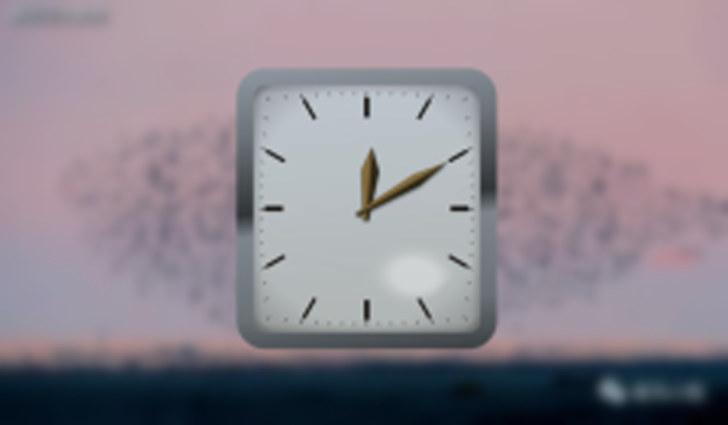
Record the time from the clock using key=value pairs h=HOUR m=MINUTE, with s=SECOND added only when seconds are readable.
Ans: h=12 m=10
